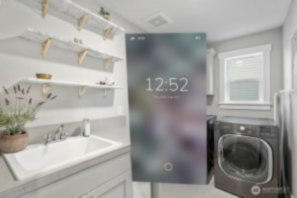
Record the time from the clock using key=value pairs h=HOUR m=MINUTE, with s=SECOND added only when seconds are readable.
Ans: h=12 m=52
